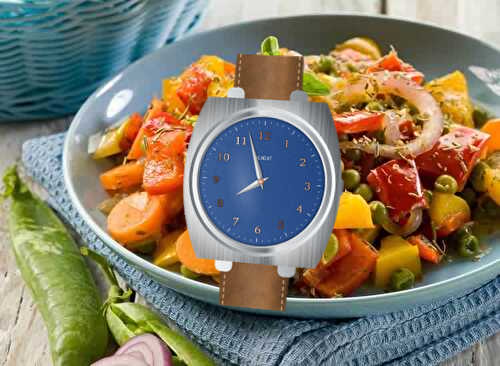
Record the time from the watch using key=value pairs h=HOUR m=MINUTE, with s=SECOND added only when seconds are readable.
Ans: h=7 m=57
